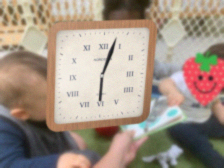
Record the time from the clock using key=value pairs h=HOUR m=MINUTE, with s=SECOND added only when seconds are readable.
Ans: h=6 m=3
